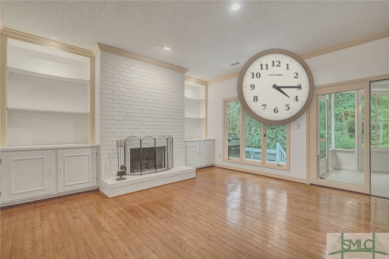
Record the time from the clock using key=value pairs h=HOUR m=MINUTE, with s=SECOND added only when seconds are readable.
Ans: h=4 m=15
